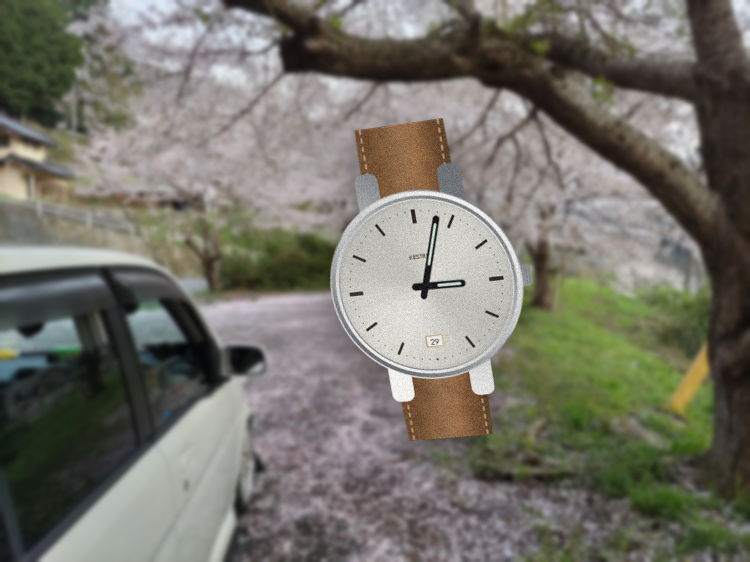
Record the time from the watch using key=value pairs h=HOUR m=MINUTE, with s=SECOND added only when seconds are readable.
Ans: h=3 m=3
